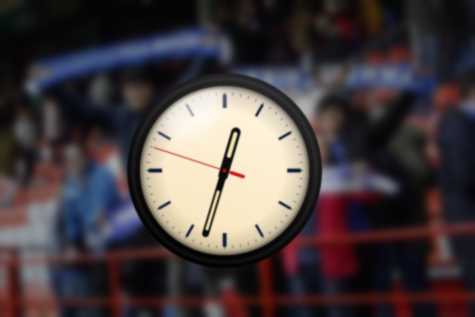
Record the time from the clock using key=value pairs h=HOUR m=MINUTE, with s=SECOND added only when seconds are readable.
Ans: h=12 m=32 s=48
